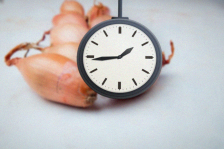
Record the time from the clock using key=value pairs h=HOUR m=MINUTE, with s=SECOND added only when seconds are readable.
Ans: h=1 m=44
